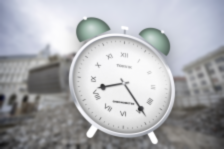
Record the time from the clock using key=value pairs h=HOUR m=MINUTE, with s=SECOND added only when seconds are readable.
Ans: h=8 m=24
